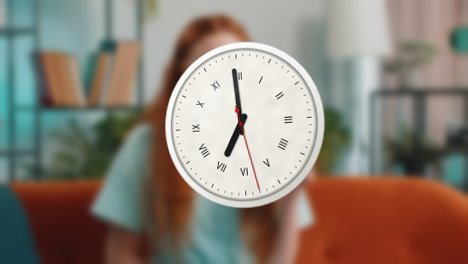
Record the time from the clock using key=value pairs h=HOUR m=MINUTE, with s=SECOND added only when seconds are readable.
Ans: h=6 m=59 s=28
